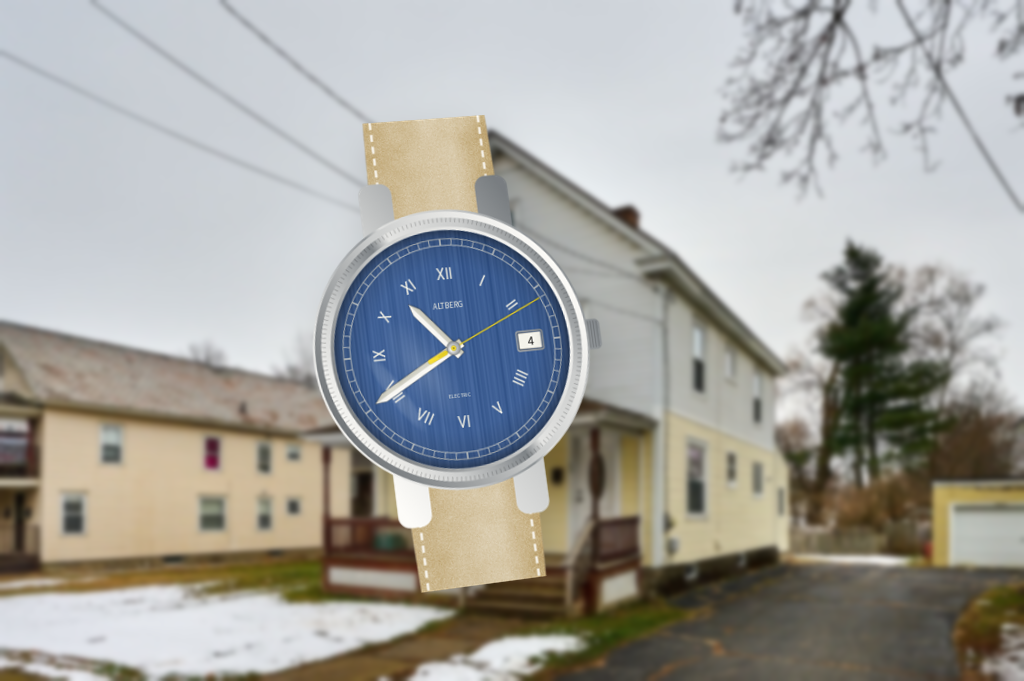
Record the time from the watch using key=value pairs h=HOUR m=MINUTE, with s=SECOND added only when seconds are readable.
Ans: h=10 m=40 s=11
